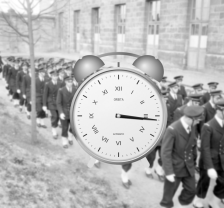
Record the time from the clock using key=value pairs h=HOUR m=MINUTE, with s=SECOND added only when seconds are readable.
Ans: h=3 m=16
